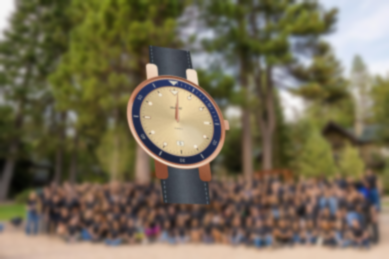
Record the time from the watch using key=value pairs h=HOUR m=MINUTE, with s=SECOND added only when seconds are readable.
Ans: h=12 m=1
